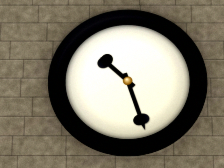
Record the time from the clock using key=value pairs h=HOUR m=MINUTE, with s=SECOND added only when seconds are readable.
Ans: h=10 m=27
